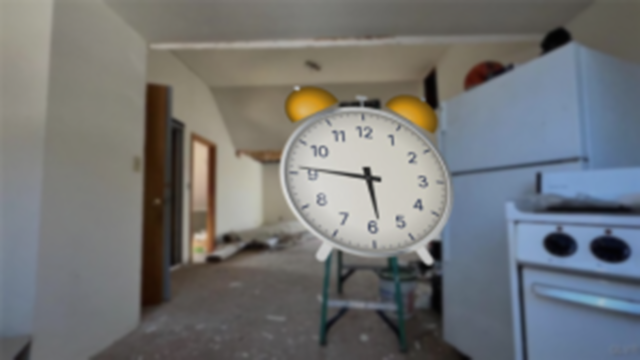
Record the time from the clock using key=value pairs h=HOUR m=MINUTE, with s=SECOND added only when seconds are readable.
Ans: h=5 m=46
